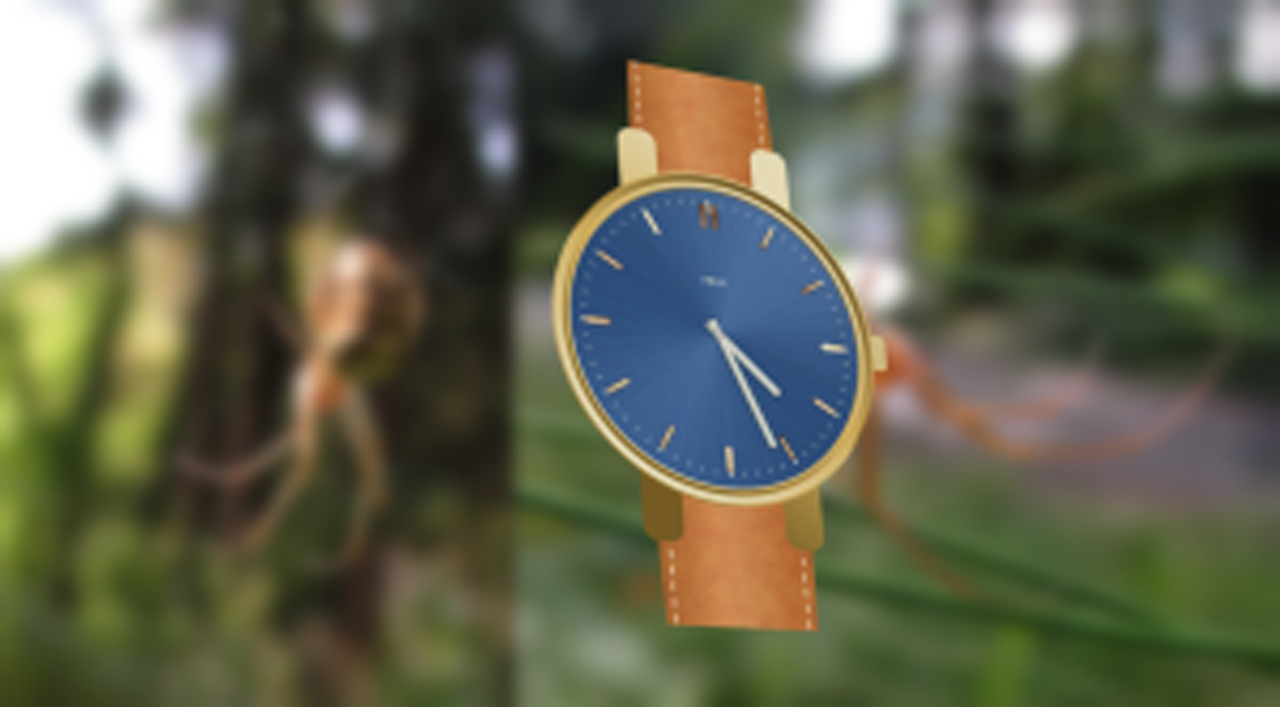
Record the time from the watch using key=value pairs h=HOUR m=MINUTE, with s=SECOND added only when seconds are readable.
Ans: h=4 m=26
